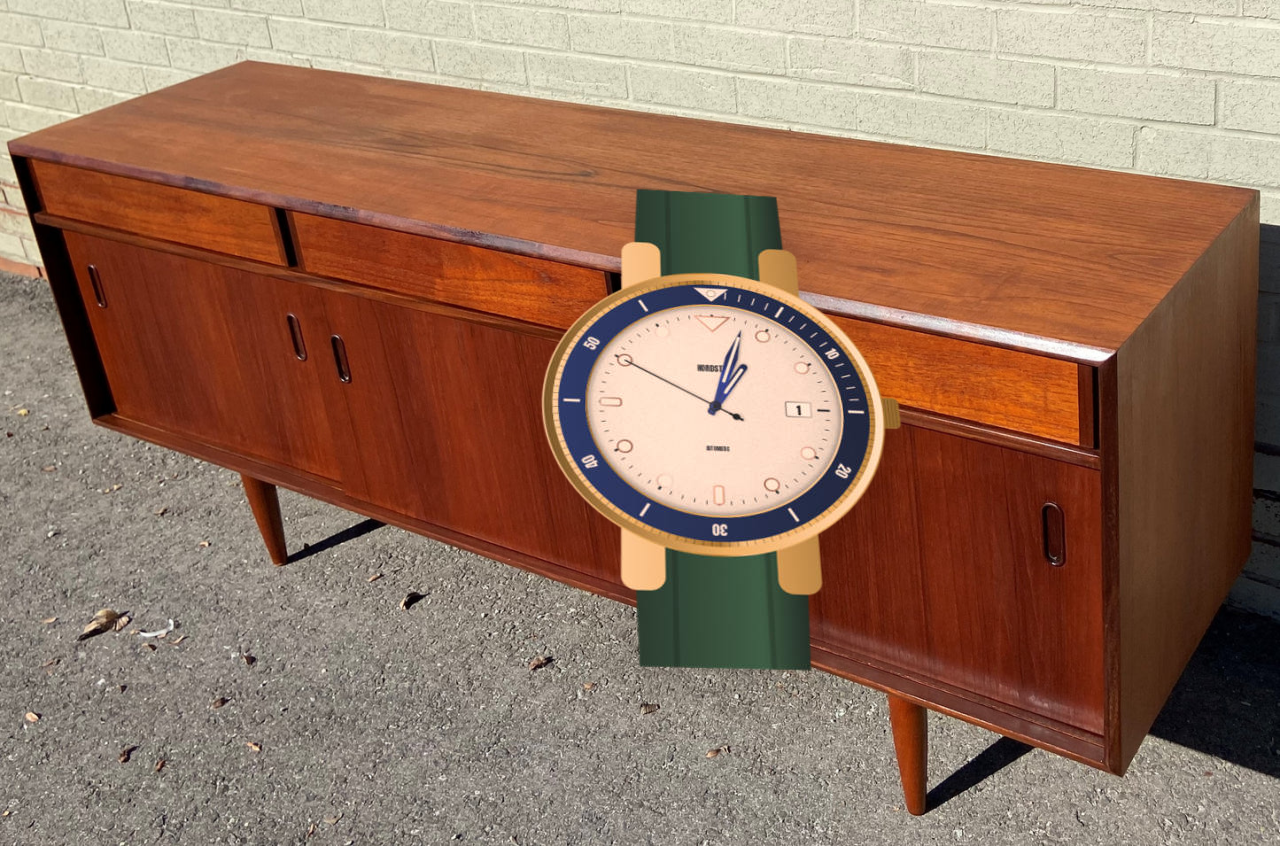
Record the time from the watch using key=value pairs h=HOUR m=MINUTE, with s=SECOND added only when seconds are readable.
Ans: h=1 m=2 s=50
